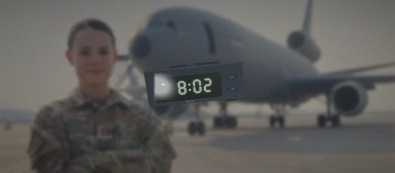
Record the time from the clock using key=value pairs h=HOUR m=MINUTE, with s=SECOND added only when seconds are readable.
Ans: h=8 m=2
